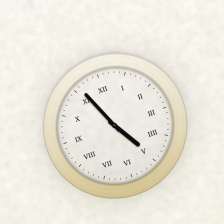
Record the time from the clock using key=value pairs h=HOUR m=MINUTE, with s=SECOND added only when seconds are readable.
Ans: h=4 m=56
